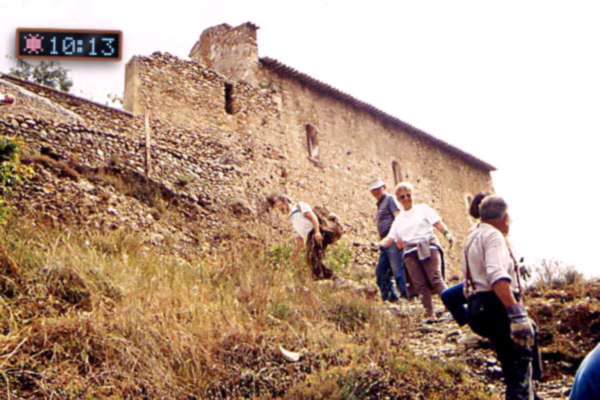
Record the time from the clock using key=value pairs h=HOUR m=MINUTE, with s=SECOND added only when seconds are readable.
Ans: h=10 m=13
